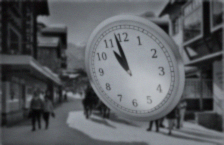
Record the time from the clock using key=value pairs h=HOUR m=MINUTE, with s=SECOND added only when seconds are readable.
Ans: h=10 m=58
